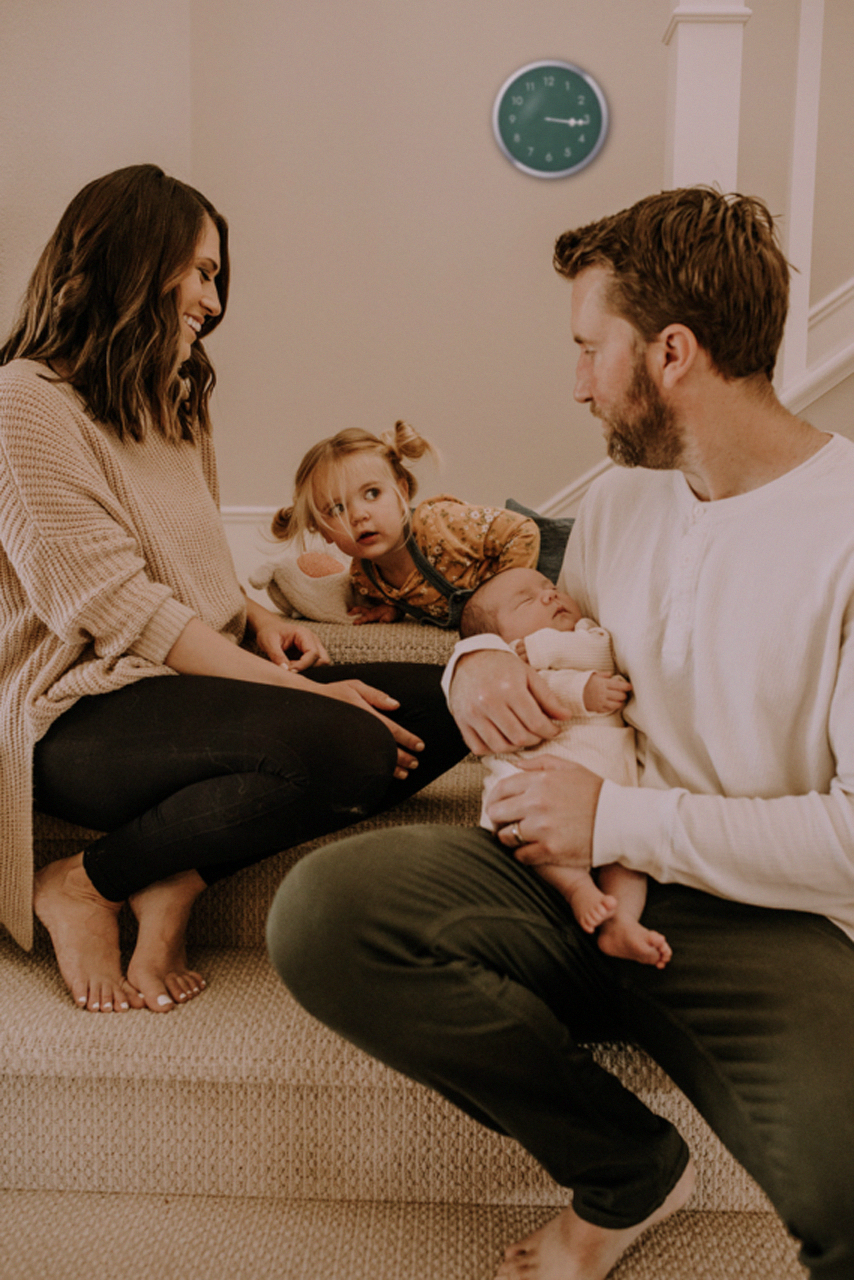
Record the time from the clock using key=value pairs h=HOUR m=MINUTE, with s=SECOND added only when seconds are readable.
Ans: h=3 m=16
